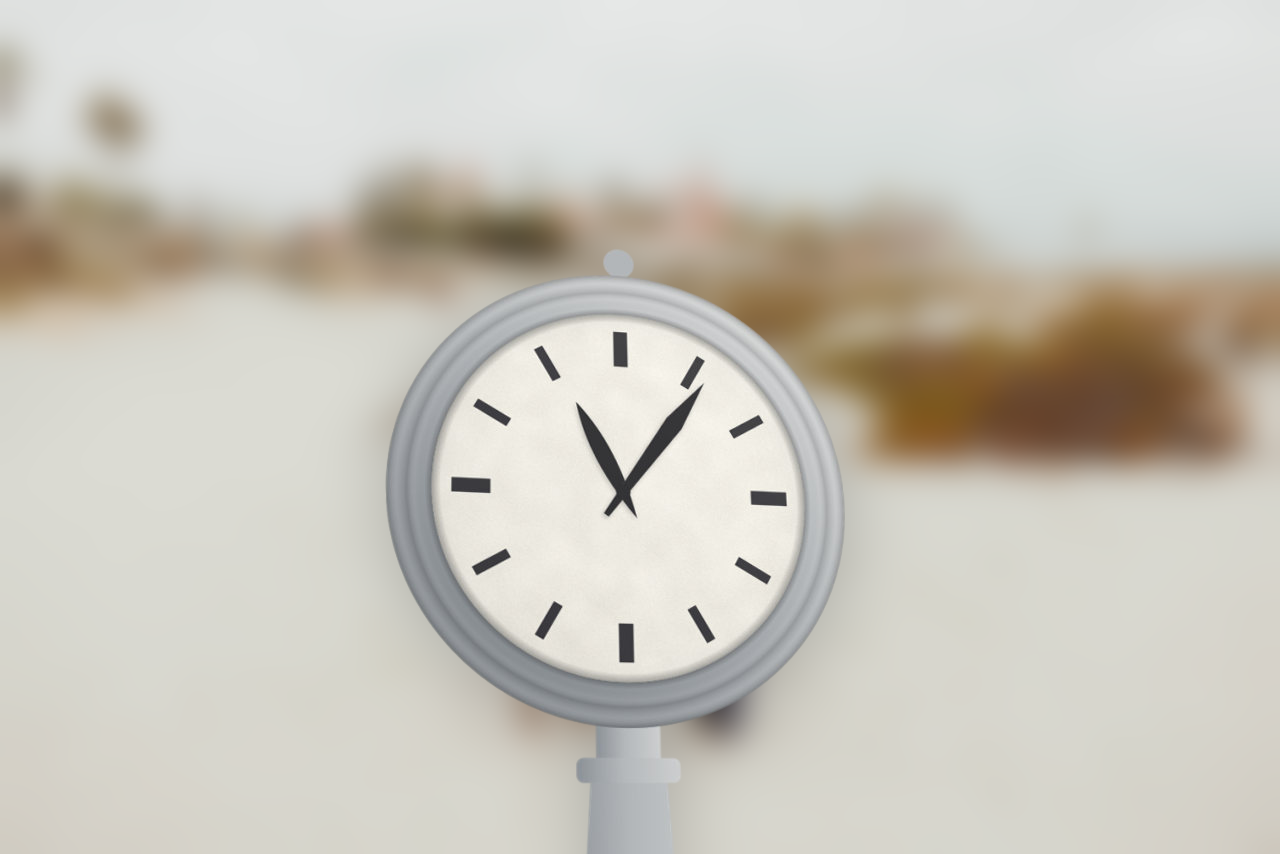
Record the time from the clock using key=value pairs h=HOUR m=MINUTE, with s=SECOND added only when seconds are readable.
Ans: h=11 m=6
